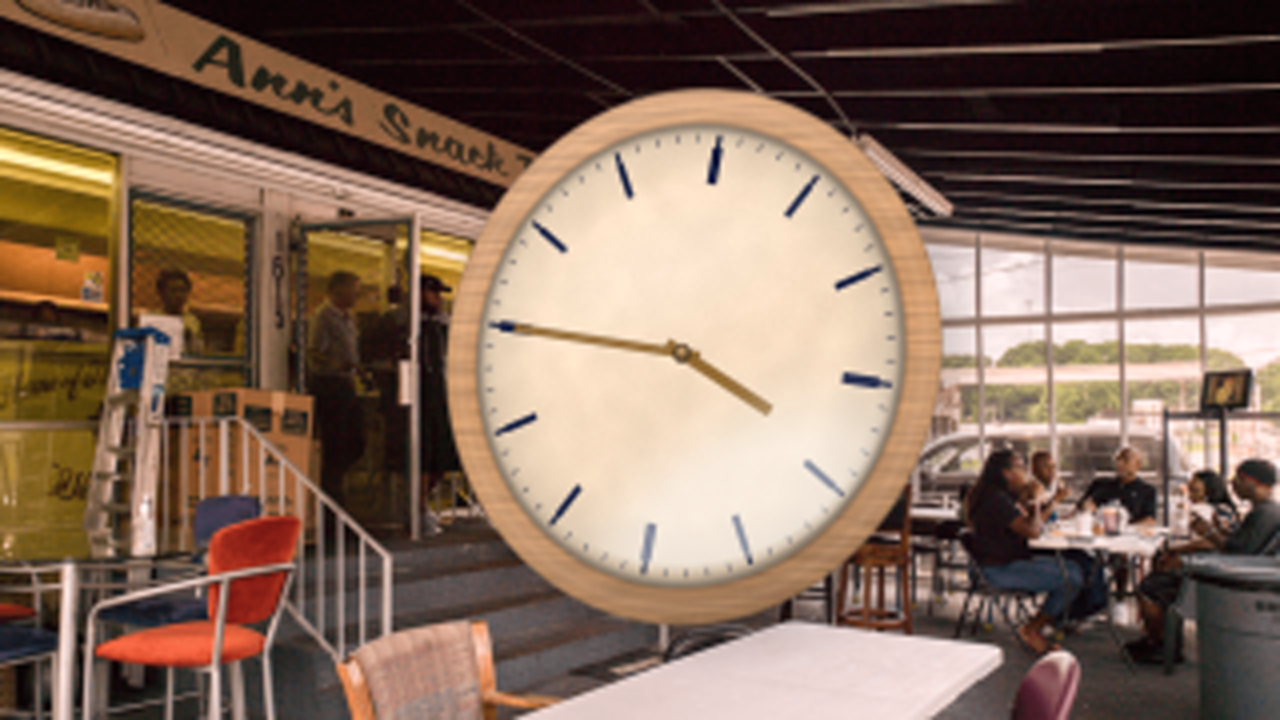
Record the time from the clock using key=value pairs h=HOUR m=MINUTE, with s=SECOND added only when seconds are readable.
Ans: h=3 m=45
